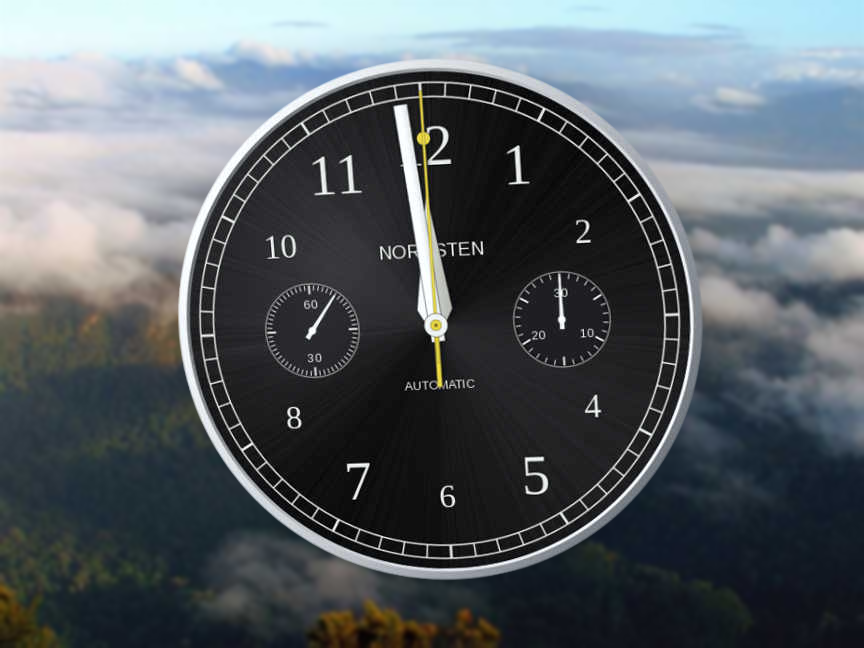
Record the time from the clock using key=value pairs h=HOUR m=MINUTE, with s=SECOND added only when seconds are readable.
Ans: h=11 m=59 s=6
